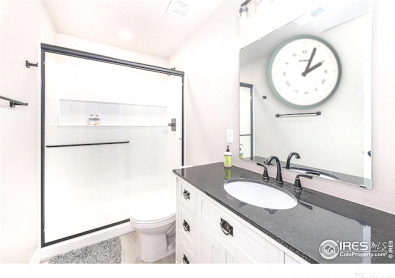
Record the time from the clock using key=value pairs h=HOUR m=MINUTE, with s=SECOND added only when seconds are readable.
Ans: h=2 m=4
